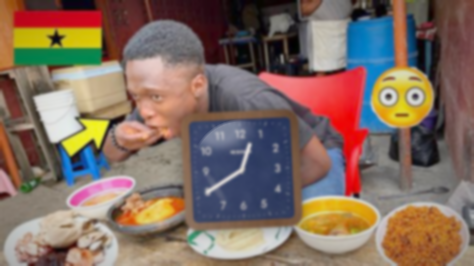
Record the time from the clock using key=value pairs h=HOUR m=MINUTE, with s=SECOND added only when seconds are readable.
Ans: h=12 m=40
